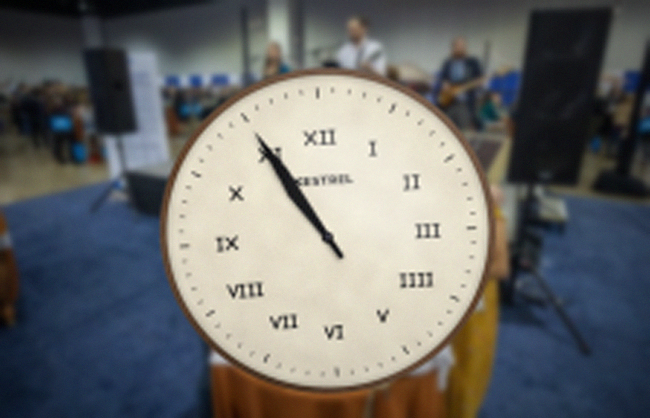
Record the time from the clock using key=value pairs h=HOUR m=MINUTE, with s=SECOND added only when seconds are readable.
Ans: h=10 m=55
